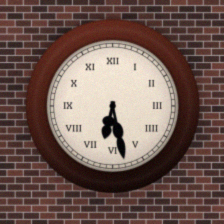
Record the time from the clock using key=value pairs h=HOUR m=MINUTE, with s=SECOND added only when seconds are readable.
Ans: h=6 m=28
